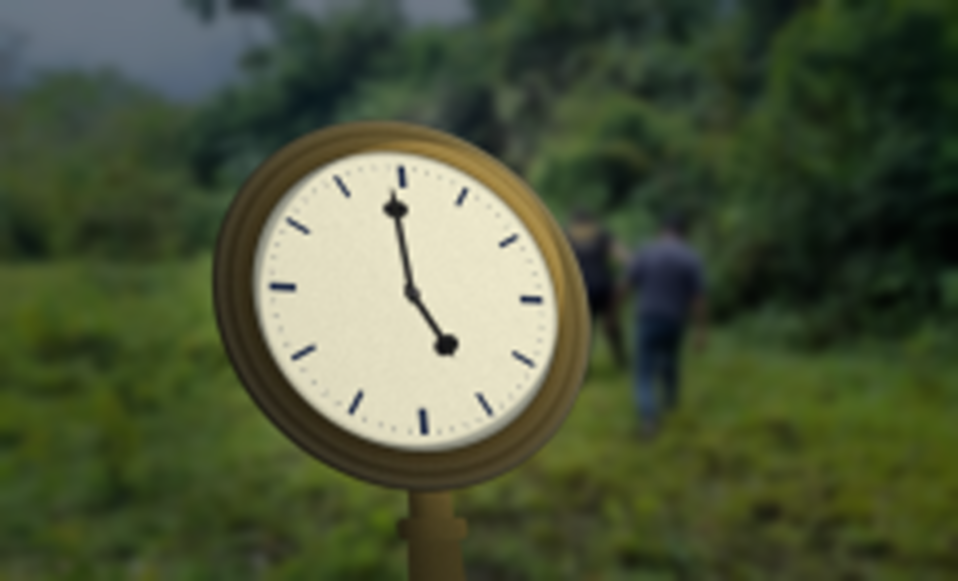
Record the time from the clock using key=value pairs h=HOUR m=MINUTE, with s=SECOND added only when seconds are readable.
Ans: h=4 m=59
